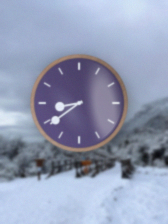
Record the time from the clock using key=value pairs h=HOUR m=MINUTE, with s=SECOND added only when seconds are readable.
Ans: h=8 m=39
